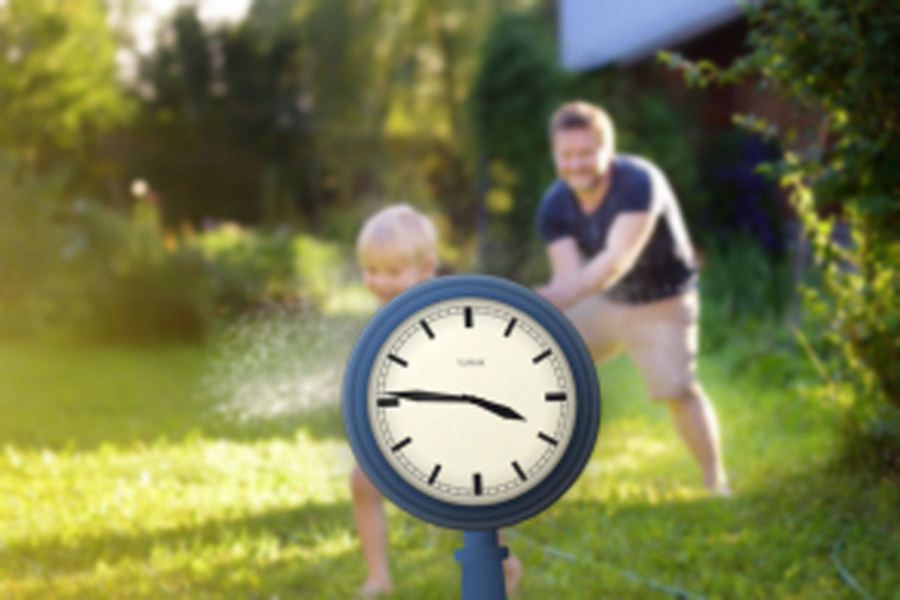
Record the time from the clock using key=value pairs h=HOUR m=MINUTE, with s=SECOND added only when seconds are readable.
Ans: h=3 m=46
